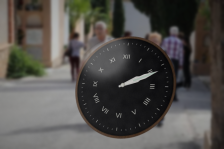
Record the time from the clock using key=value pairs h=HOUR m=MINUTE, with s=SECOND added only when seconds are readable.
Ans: h=2 m=11
